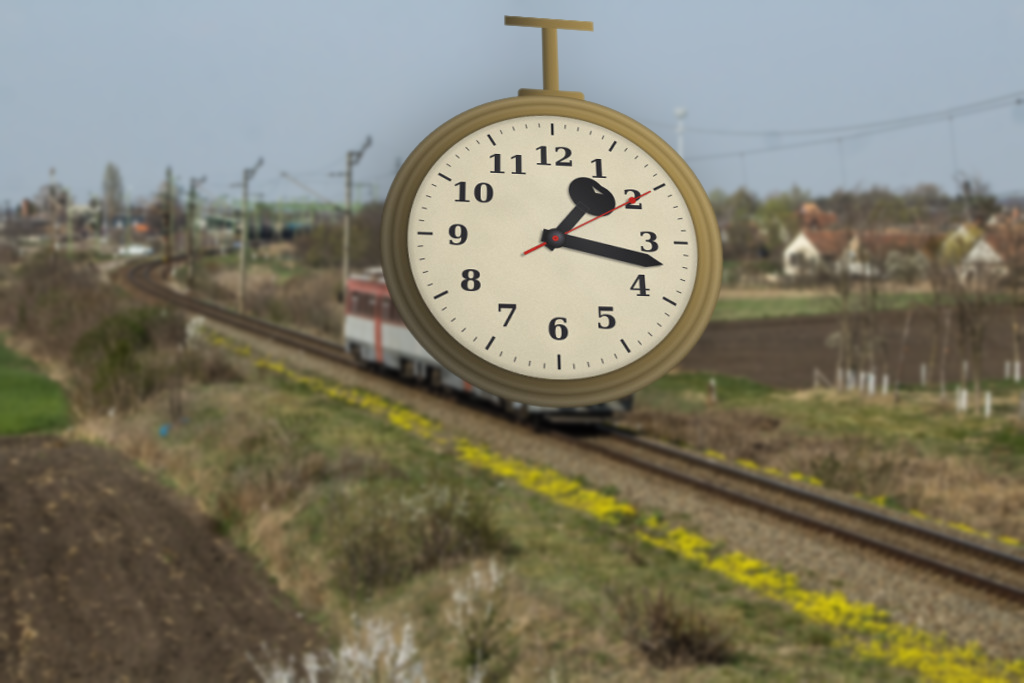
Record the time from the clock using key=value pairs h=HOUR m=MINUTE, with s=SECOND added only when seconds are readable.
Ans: h=1 m=17 s=10
